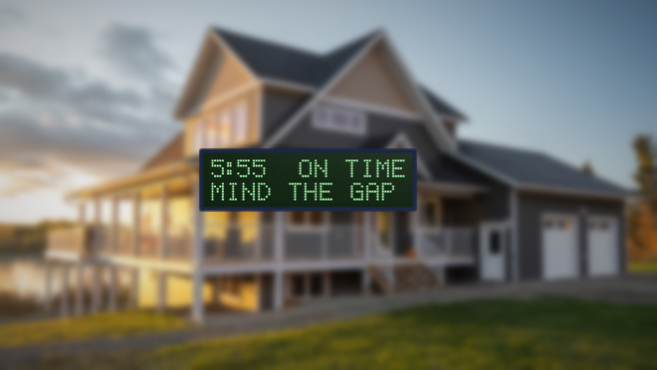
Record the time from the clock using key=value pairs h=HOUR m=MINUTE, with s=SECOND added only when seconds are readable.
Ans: h=5 m=55
